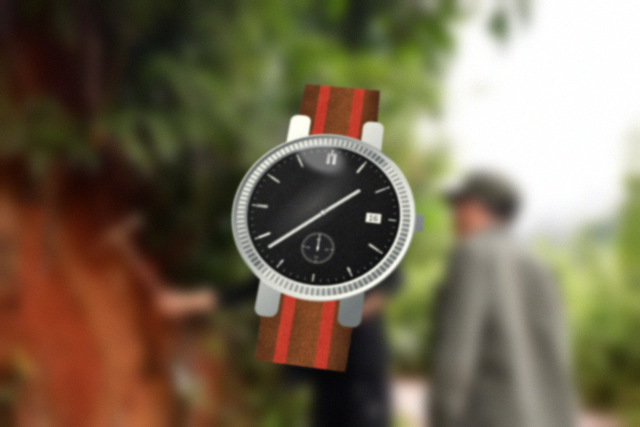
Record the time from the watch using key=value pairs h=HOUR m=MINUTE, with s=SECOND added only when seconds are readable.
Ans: h=1 m=38
